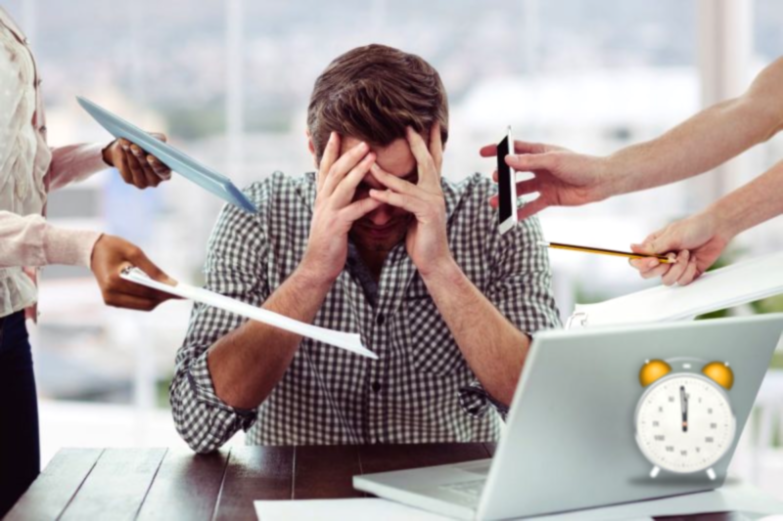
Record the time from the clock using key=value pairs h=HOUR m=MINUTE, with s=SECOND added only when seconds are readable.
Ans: h=11 m=59
